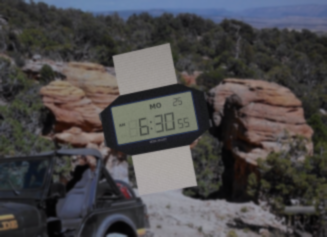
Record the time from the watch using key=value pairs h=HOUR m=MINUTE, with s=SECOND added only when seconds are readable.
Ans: h=6 m=30
